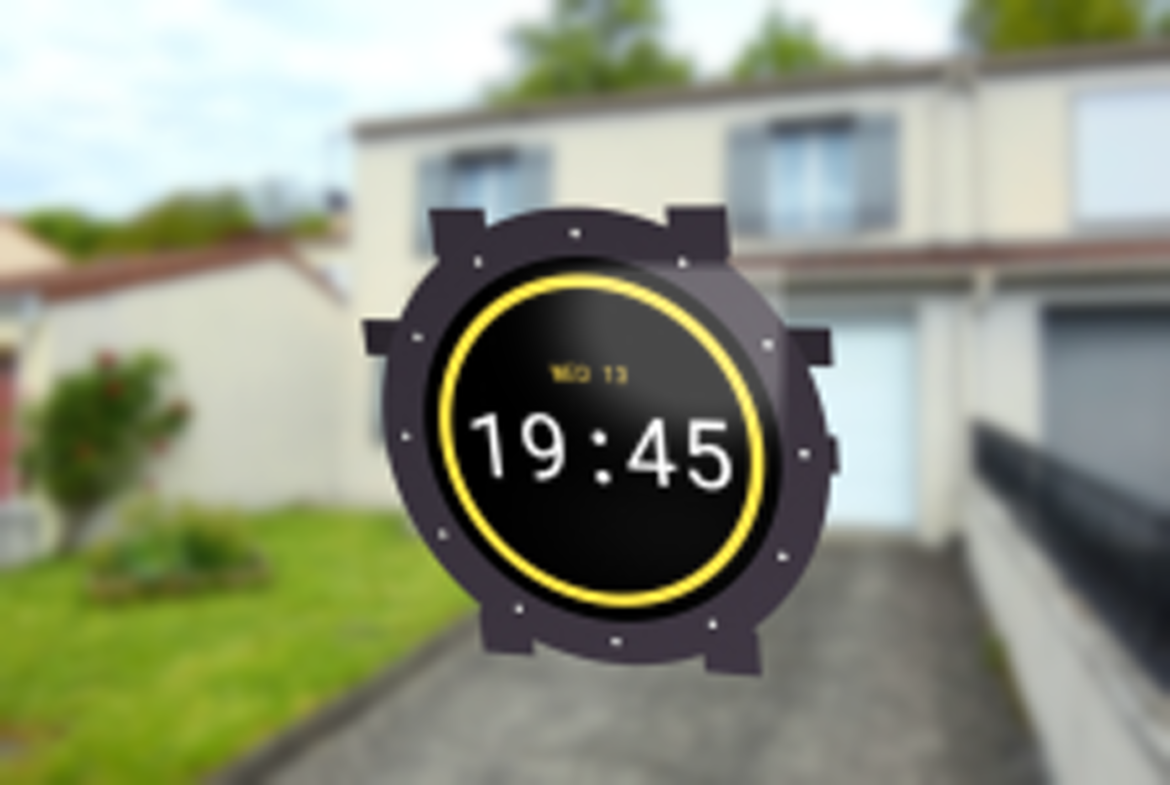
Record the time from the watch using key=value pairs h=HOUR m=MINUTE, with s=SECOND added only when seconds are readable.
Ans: h=19 m=45
